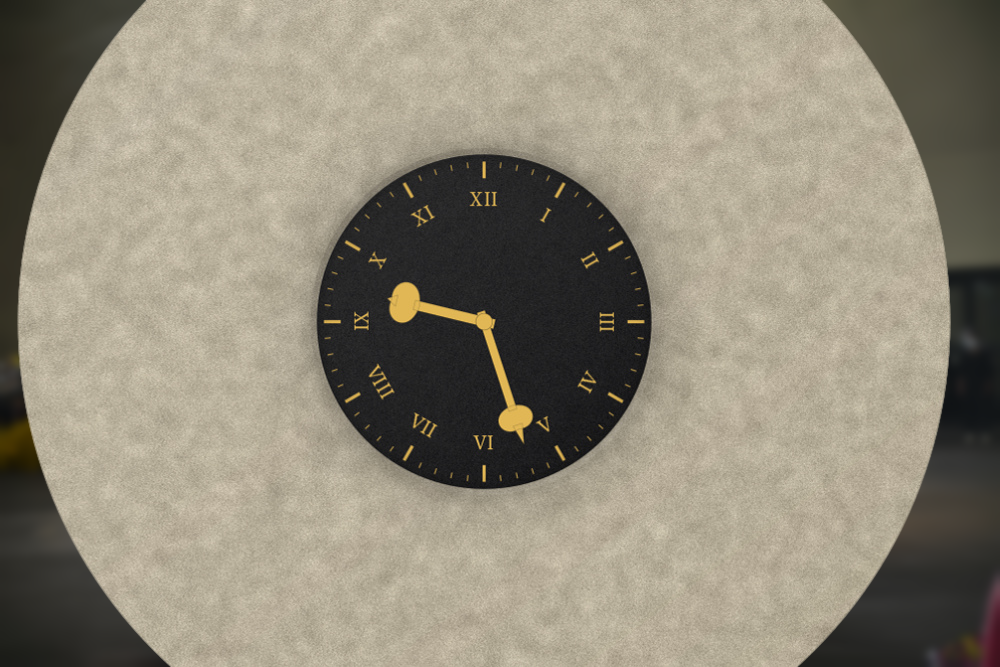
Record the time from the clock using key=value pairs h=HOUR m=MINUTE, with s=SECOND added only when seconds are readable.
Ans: h=9 m=27
